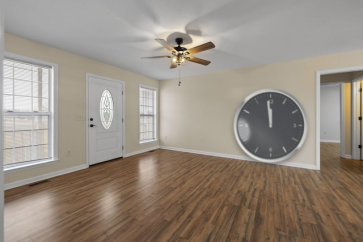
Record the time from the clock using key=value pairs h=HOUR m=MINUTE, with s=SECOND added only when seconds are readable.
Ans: h=11 m=59
